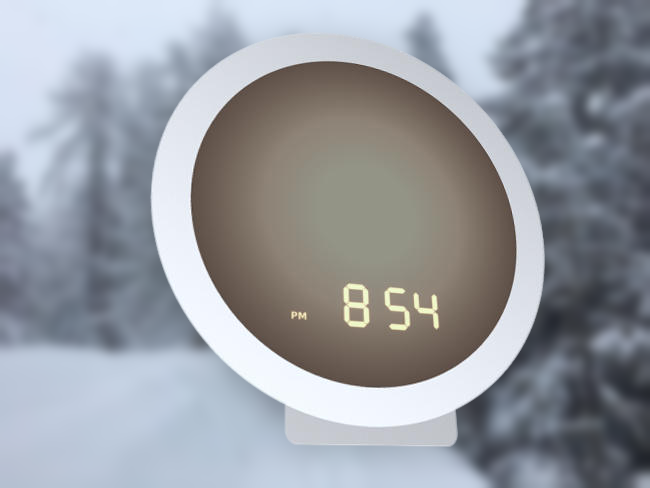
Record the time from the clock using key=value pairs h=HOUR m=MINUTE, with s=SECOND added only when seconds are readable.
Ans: h=8 m=54
